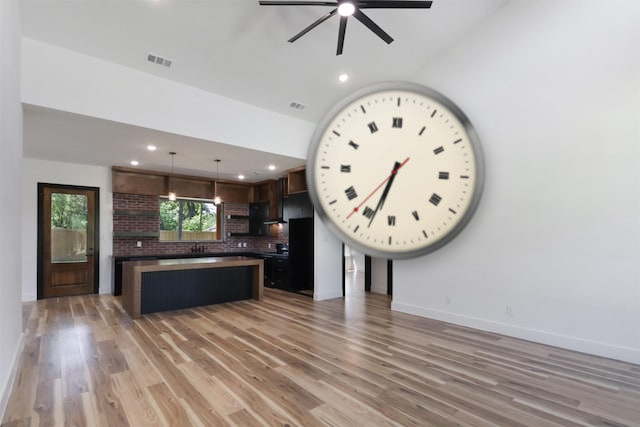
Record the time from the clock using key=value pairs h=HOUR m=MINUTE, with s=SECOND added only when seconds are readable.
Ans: h=6 m=33 s=37
